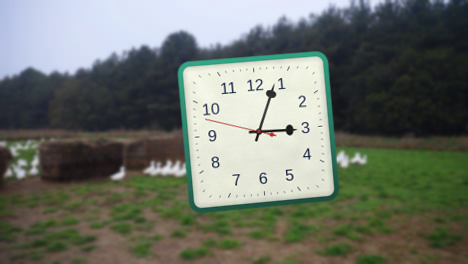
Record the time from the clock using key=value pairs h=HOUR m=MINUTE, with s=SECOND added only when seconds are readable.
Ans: h=3 m=3 s=48
